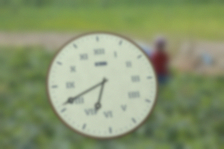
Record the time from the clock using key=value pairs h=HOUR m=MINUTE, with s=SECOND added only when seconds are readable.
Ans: h=6 m=41
